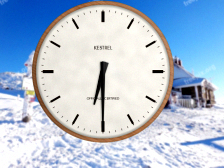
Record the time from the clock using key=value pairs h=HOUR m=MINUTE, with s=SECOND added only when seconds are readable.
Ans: h=6 m=30
